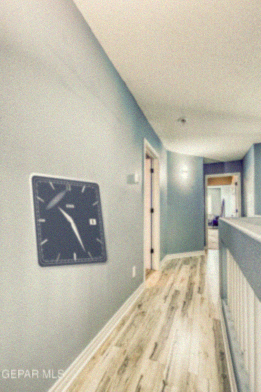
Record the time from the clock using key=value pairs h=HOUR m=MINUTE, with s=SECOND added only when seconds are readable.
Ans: h=10 m=26
